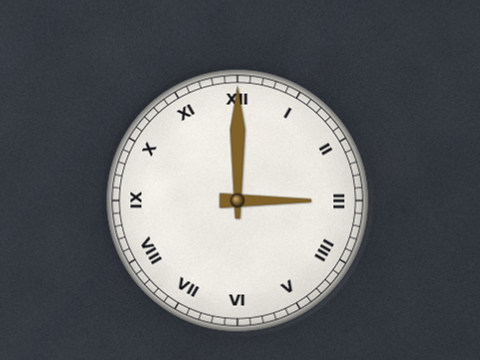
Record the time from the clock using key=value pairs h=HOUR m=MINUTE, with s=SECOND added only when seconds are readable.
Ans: h=3 m=0
